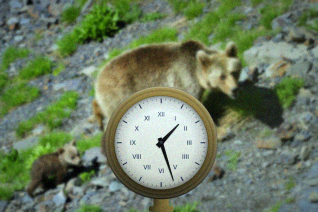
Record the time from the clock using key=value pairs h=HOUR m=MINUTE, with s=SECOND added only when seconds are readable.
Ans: h=1 m=27
